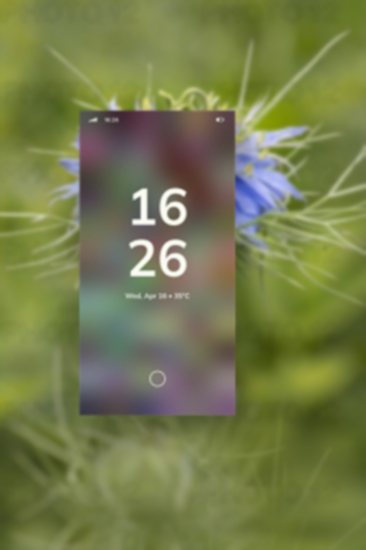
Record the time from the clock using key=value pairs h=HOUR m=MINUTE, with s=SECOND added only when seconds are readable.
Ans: h=16 m=26
